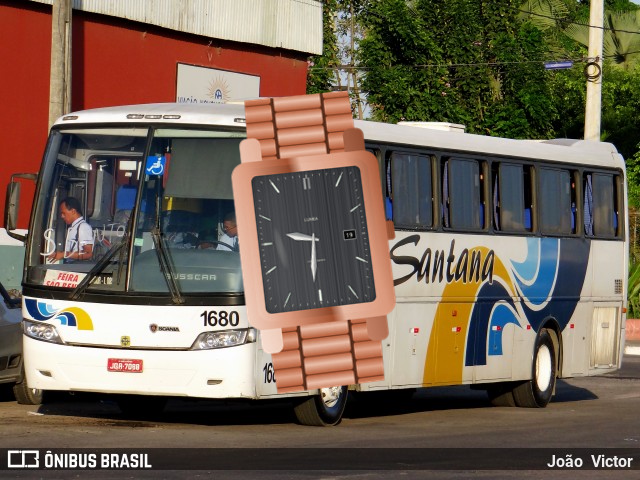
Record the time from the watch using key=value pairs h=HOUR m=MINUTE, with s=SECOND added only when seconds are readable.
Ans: h=9 m=31
